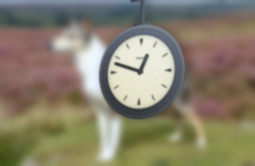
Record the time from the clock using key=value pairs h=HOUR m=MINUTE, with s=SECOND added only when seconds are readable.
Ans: h=12 m=48
